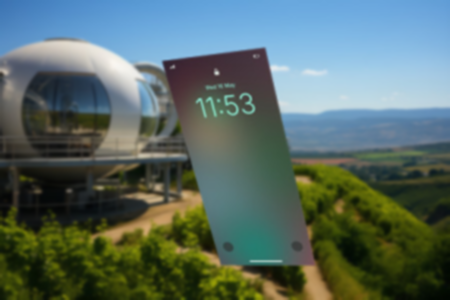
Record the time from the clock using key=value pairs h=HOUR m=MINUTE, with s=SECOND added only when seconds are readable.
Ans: h=11 m=53
